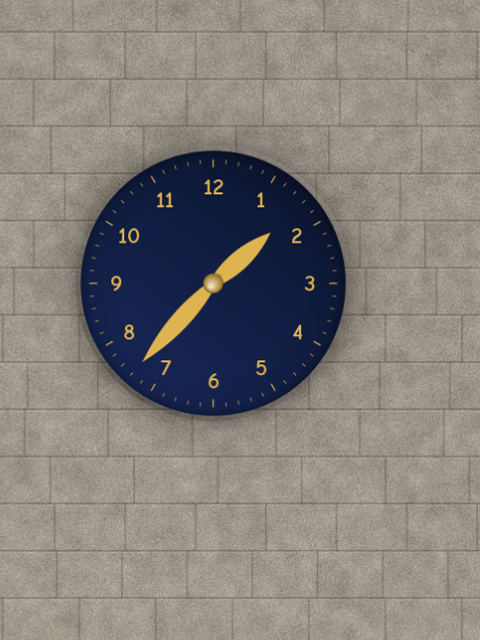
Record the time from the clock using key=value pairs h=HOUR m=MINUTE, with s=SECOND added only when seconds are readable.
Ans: h=1 m=37
